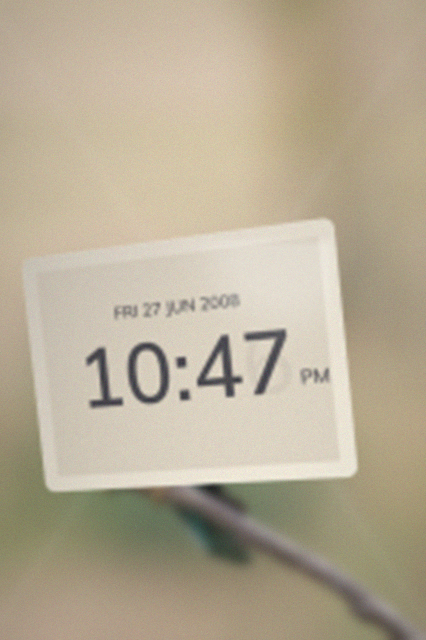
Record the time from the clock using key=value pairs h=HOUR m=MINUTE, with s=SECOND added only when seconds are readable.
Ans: h=10 m=47
